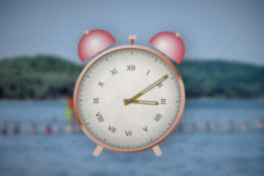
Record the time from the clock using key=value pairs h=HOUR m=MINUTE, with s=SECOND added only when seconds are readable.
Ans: h=3 m=9
